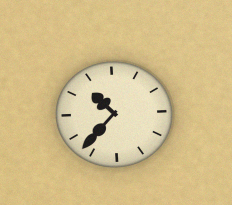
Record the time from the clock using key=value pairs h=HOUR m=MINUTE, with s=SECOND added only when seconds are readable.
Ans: h=10 m=37
